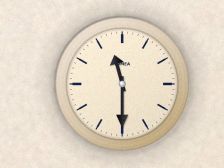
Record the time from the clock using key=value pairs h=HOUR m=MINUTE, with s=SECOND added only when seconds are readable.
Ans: h=11 m=30
